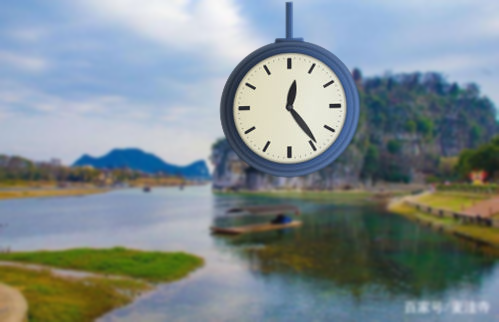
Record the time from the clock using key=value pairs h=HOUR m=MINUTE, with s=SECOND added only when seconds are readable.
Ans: h=12 m=24
